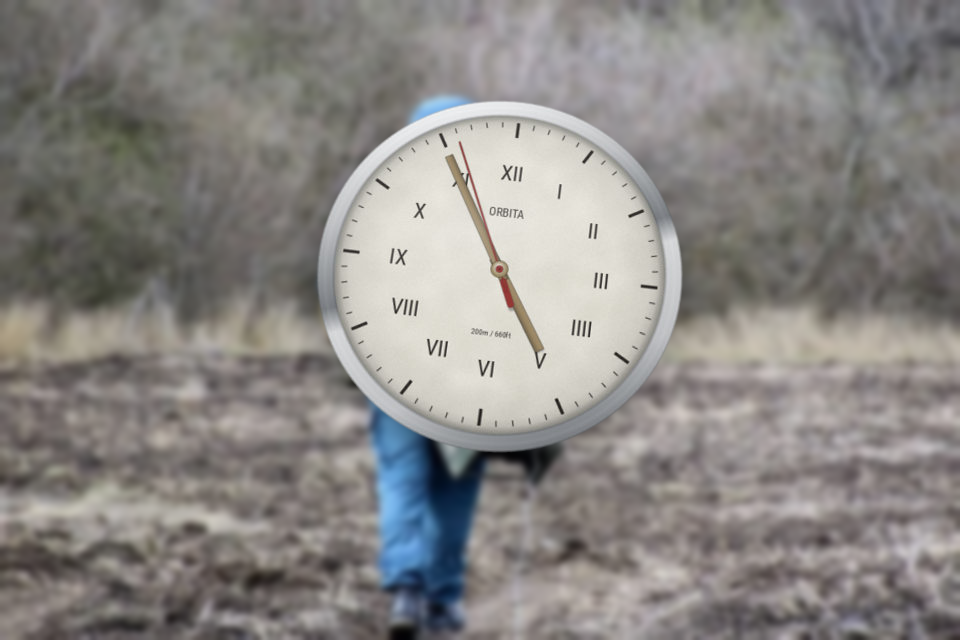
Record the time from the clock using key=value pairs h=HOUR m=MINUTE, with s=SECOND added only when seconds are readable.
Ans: h=4 m=54 s=56
